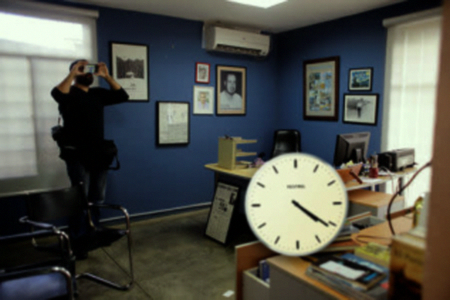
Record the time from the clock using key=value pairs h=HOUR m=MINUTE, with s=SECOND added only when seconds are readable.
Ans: h=4 m=21
